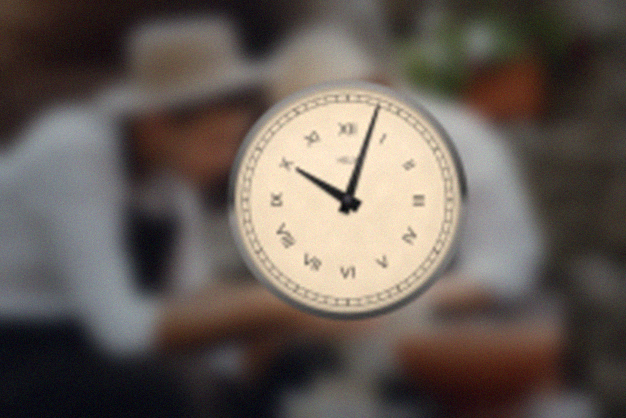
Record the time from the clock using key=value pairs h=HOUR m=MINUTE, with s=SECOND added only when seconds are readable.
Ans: h=10 m=3
